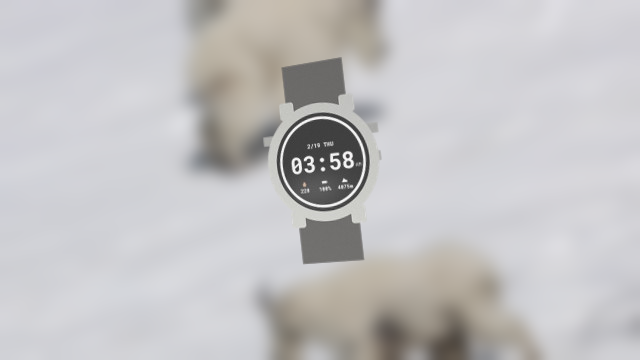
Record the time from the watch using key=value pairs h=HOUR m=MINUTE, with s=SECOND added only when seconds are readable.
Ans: h=3 m=58
